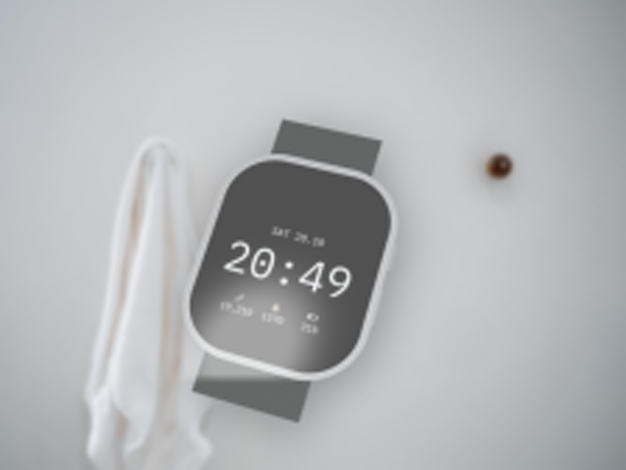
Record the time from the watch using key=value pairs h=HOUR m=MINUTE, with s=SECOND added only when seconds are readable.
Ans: h=20 m=49
